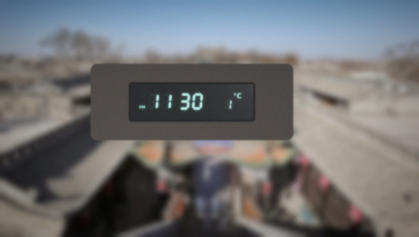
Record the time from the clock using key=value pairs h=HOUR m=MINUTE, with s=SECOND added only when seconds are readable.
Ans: h=11 m=30
